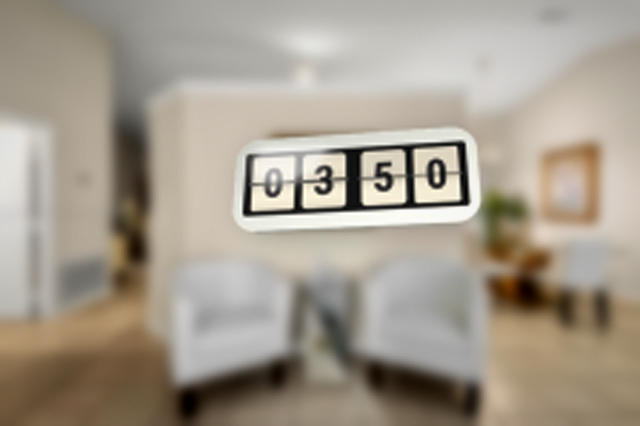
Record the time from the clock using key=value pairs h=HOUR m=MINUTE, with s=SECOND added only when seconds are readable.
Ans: h=3 m=50
